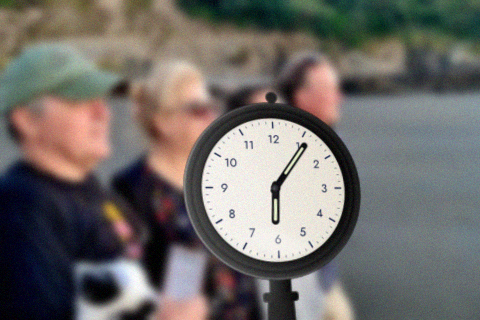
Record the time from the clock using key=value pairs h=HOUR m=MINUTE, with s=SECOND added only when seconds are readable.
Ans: h=6 m=6
